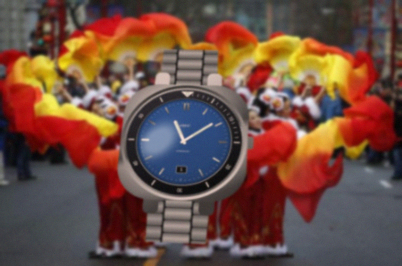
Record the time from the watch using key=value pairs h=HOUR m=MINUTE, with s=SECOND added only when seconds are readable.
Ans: h=11 m=9
